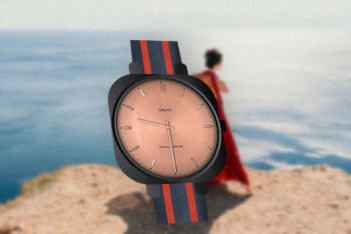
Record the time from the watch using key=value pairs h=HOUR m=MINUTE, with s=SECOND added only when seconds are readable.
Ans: h=9 m=30
